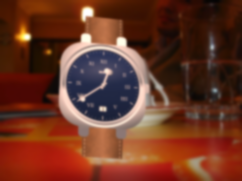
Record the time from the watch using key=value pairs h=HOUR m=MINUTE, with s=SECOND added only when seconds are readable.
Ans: h=12 m=39
